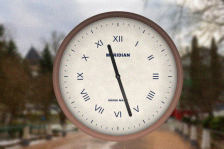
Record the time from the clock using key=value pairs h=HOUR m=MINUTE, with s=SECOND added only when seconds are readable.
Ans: h=11 m=27
